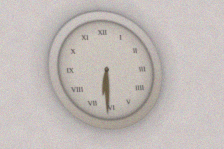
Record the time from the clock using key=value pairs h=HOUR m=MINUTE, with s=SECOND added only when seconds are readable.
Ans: h=6 m=31
